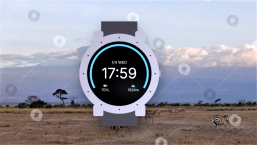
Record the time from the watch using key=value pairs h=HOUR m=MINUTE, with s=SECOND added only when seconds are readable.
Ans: h=17 m=59
